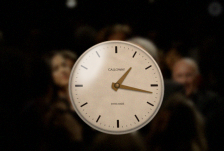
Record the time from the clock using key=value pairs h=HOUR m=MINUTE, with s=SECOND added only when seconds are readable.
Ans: h=1 m=17
